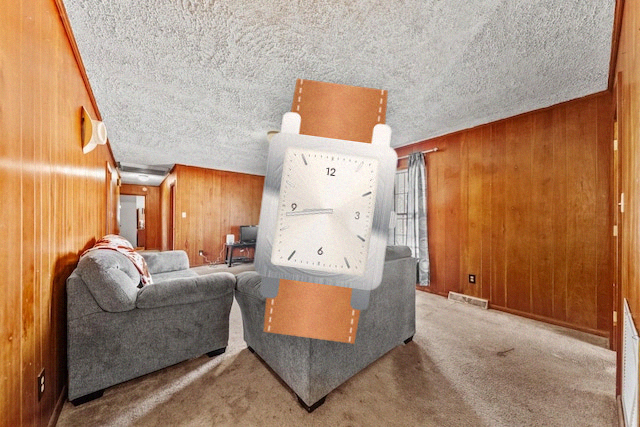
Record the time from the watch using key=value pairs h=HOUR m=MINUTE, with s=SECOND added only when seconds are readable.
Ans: h=8 m=43
